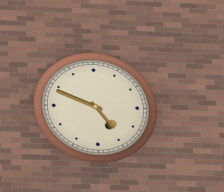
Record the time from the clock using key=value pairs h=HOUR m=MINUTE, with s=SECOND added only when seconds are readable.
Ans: h=4 m=49
